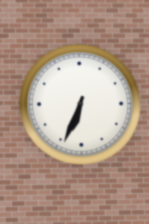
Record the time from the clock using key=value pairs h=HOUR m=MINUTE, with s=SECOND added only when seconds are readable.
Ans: h=6 m=34
